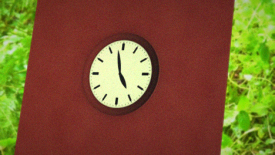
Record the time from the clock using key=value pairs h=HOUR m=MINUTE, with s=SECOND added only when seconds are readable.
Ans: h=4 m=58
